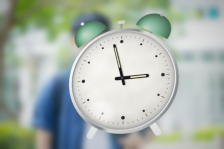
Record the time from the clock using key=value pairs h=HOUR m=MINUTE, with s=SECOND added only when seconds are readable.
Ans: h=2 m=58
